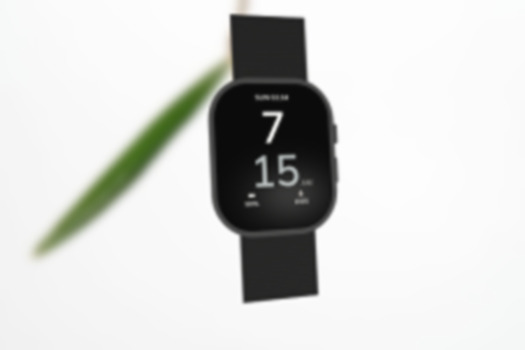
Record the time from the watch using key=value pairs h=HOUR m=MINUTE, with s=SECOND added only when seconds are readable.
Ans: h=7 m=15
